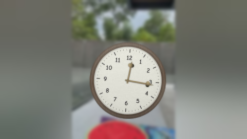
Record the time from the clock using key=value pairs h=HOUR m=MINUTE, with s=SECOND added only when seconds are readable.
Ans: h=12 m=16
